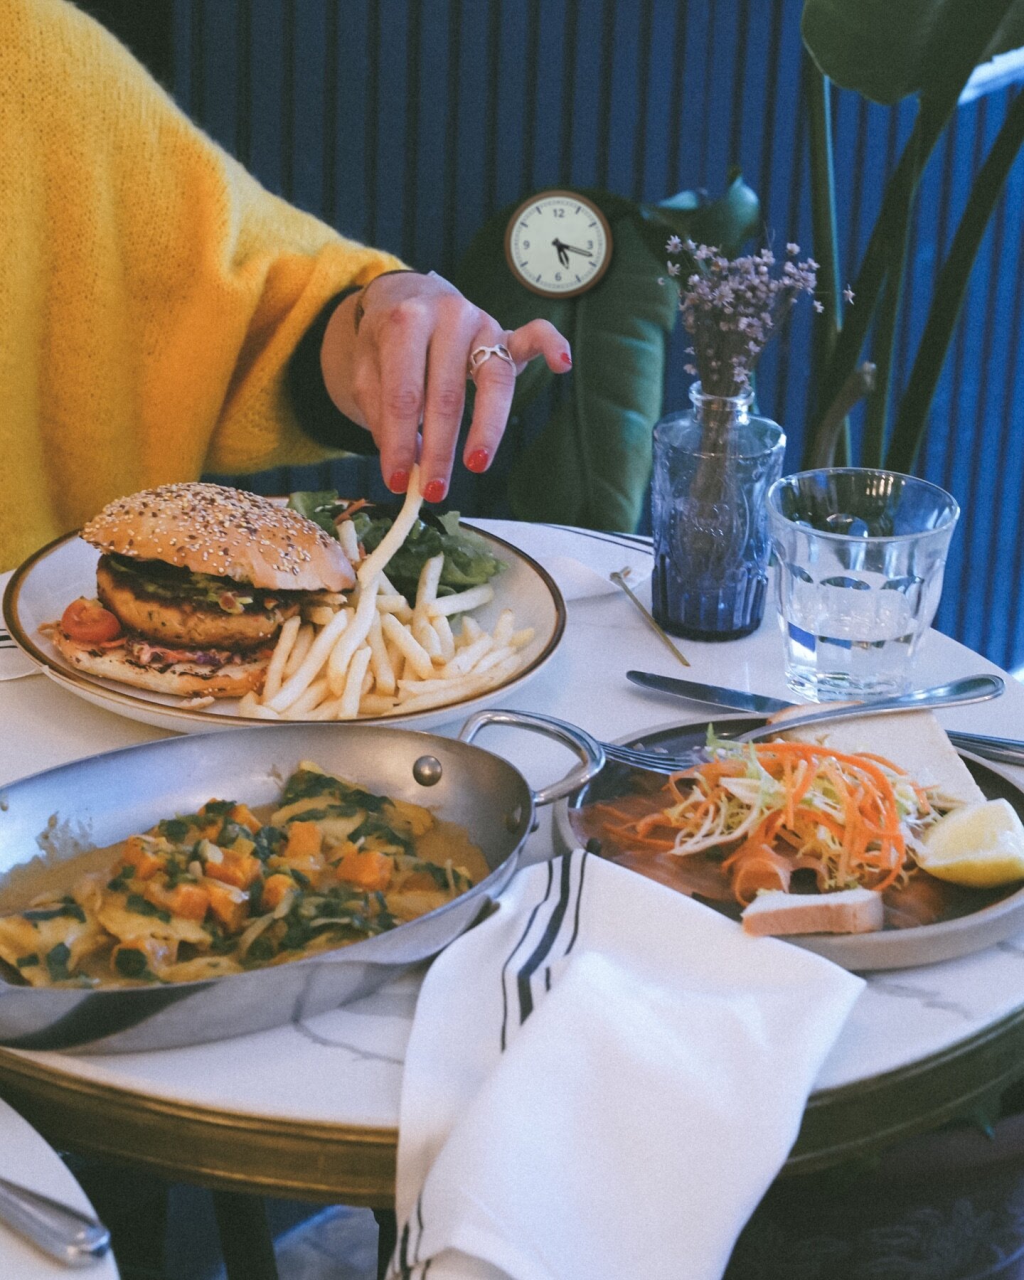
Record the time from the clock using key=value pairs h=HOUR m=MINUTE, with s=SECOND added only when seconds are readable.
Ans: h=5 m=18
